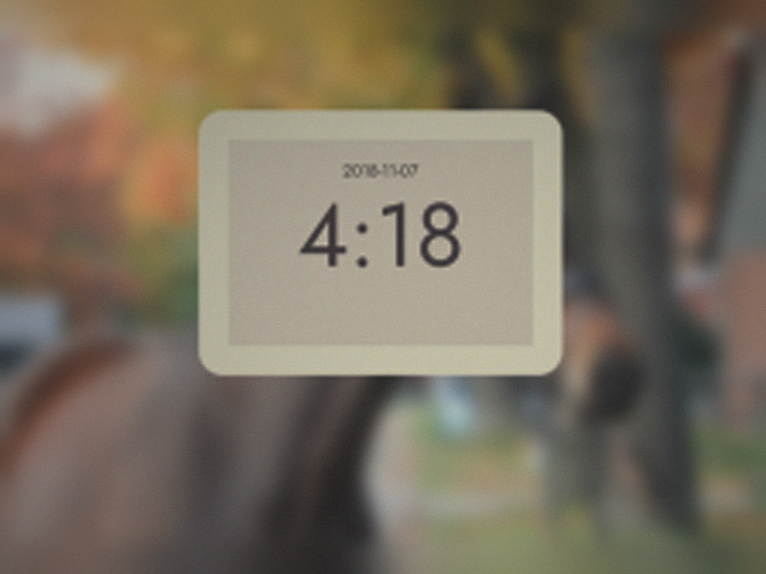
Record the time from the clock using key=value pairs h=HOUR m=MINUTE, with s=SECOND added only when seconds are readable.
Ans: h=4 m=18
